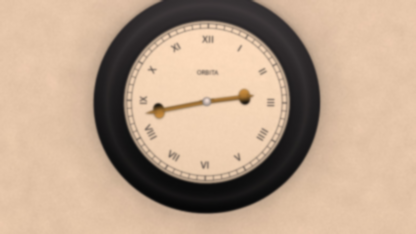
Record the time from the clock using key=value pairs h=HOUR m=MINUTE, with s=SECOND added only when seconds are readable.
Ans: h=2 m=43
